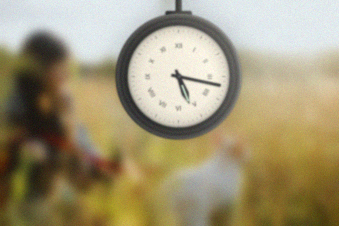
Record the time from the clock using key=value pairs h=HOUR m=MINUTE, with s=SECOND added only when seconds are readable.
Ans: h=5 m=17
